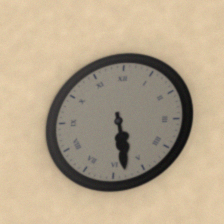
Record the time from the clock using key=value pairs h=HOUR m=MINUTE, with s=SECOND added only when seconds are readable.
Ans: h=5 m=28
